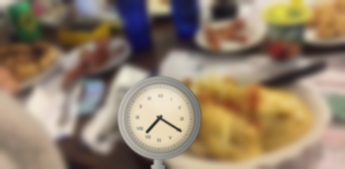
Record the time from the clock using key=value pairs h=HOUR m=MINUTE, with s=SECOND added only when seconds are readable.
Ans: h=7 m=20
